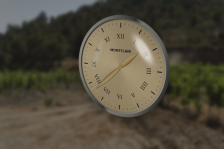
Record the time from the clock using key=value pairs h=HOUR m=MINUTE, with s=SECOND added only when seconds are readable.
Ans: h=1 m=38
